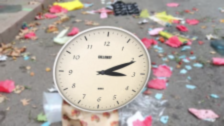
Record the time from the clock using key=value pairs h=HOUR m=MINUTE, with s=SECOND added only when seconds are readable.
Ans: h=3 m=11
